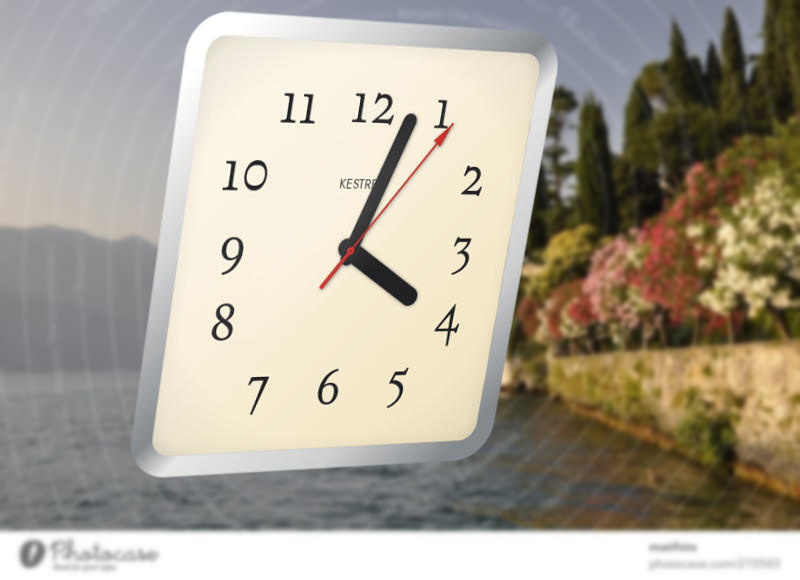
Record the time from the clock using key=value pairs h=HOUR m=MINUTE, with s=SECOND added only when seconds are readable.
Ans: h=4 m=3 s=6
